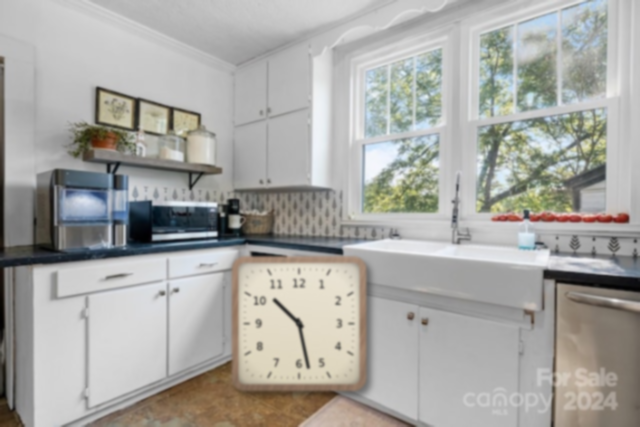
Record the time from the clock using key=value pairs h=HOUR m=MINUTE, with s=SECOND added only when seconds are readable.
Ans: h=10 m=28
